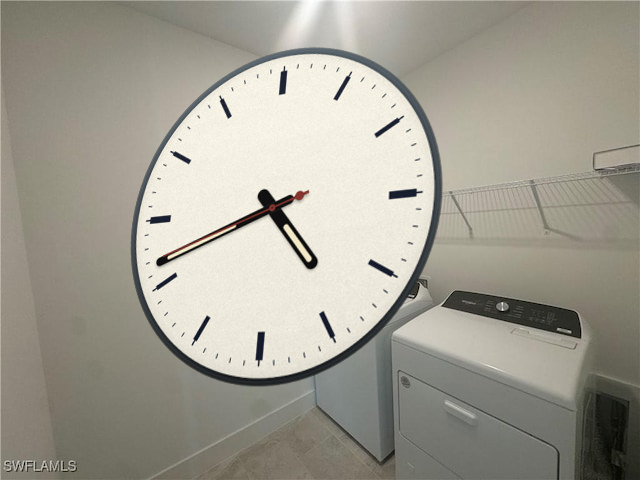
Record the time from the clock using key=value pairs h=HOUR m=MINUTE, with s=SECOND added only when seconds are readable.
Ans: h=4 m=41 s=42
